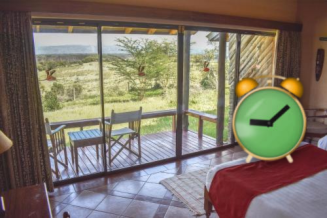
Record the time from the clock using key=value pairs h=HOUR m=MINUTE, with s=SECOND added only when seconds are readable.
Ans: h=9 m=8
